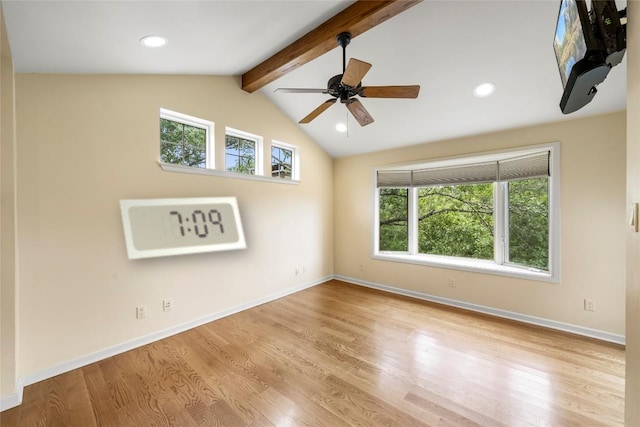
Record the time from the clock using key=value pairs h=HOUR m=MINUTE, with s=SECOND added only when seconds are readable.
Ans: h=7 m=9
